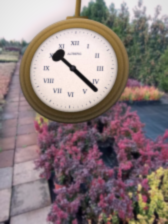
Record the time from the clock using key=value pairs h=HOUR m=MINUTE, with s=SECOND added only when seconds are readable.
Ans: h=10 m=22
